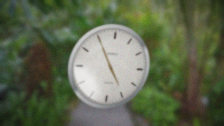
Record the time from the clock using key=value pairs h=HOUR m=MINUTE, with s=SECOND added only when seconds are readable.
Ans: h=4 m=55
